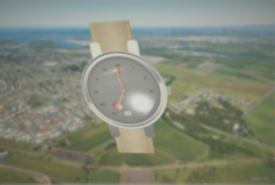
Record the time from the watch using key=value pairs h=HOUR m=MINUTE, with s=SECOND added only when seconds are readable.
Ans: h=6 m=59
